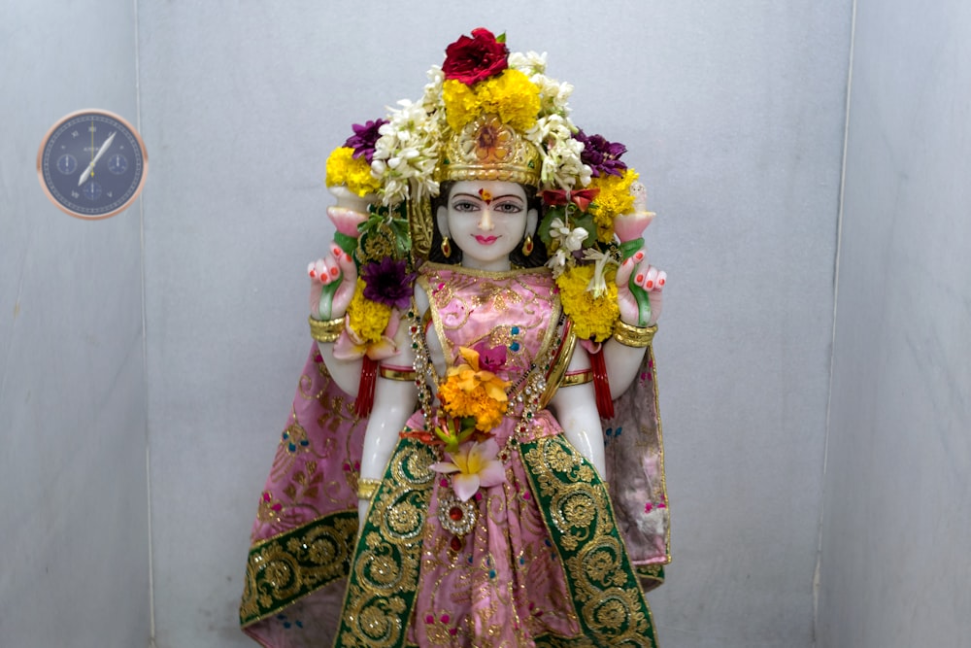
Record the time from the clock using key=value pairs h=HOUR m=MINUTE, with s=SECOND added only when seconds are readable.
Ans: h=7 m=6
